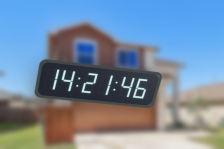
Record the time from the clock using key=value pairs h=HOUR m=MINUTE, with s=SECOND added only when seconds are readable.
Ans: h=14 m=21 s=46
